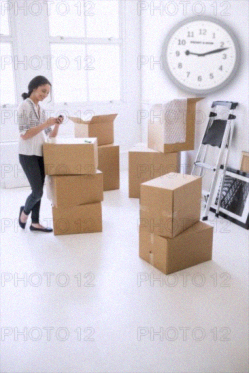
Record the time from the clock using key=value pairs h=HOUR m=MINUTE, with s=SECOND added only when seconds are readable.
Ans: h=9 m=12
